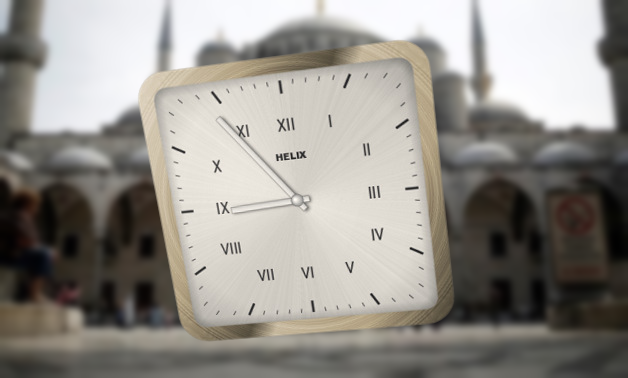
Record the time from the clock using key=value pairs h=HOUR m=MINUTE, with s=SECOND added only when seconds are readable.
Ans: h=8 m=54
